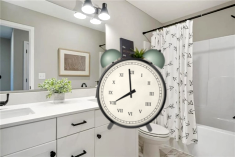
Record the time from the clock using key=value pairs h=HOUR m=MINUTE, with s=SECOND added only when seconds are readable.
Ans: h=7 m=59
